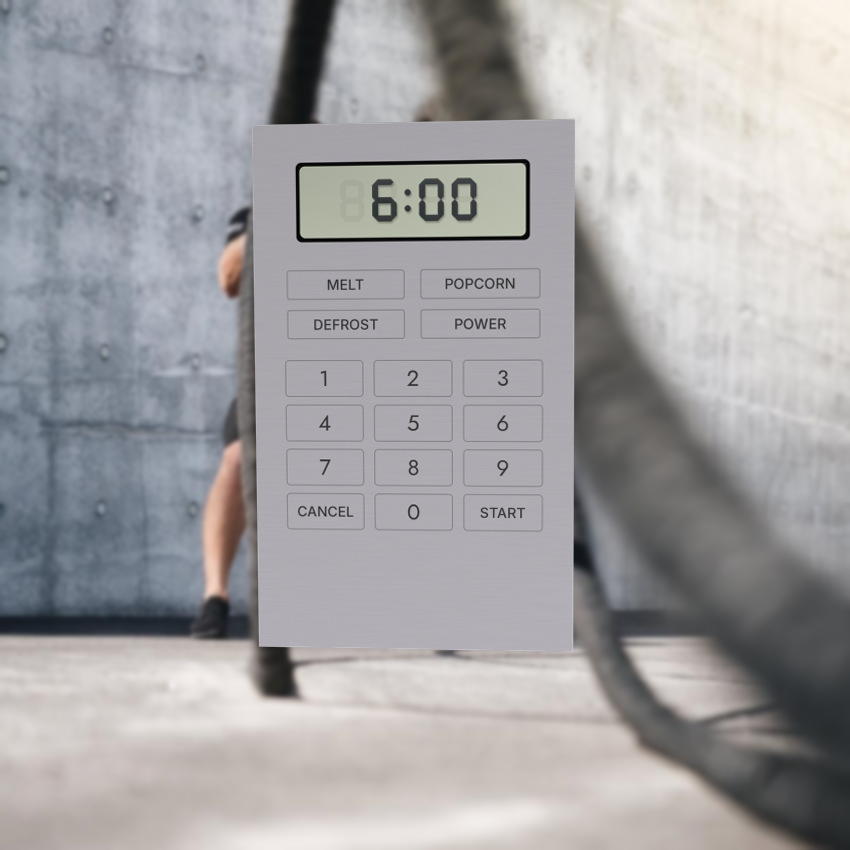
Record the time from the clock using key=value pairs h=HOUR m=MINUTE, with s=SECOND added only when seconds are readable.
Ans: h=6 m=0
